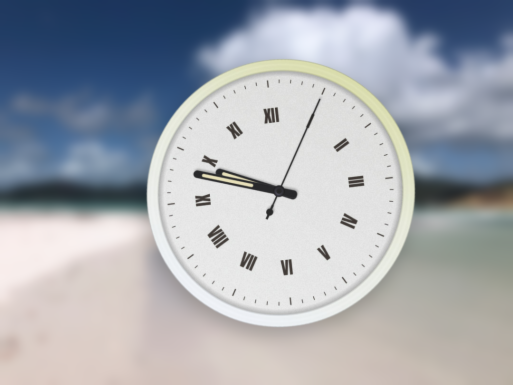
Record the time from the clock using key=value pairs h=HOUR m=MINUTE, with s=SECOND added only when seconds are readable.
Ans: h=9 m=48 s=5
